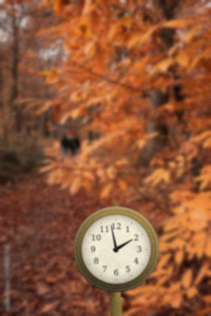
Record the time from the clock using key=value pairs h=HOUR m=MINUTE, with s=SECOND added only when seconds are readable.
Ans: h=1 m=58
